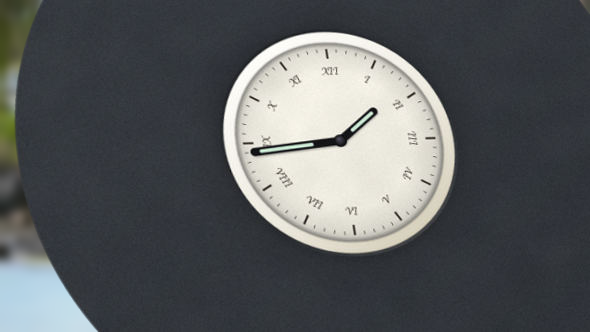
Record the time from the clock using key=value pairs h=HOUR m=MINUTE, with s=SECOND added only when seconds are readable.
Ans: h=1 m=44
